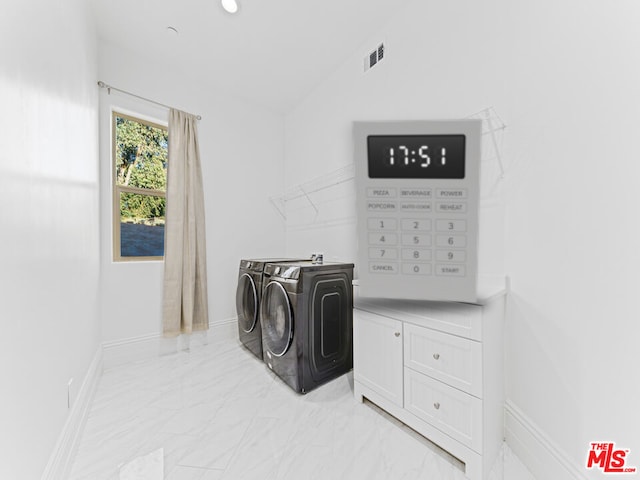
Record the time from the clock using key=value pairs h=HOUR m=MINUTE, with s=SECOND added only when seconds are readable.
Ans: h=17 m=51
